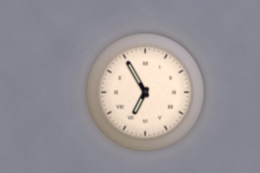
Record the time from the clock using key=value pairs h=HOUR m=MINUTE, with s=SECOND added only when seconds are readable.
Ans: h=6 m=55
